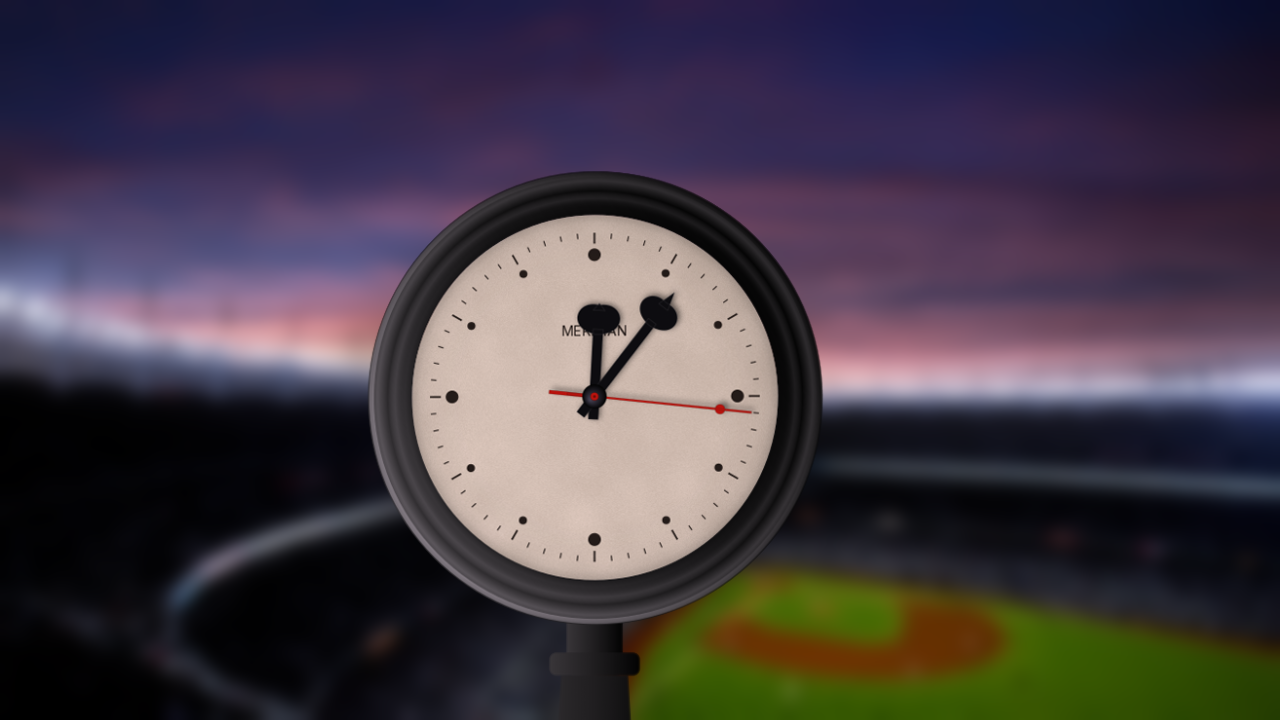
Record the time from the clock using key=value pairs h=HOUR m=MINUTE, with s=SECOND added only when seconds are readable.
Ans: h=12 m=6 s=16
